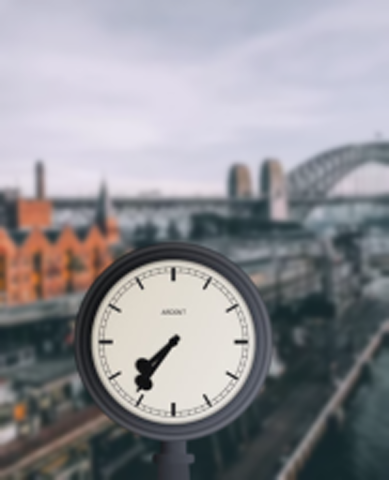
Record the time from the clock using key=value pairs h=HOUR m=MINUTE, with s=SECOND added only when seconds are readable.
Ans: h=7 m=36
